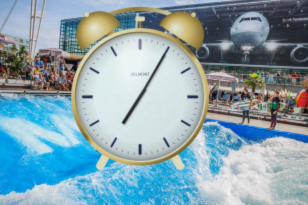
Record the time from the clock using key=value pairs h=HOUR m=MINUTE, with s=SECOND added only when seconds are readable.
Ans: h=7 m=5
